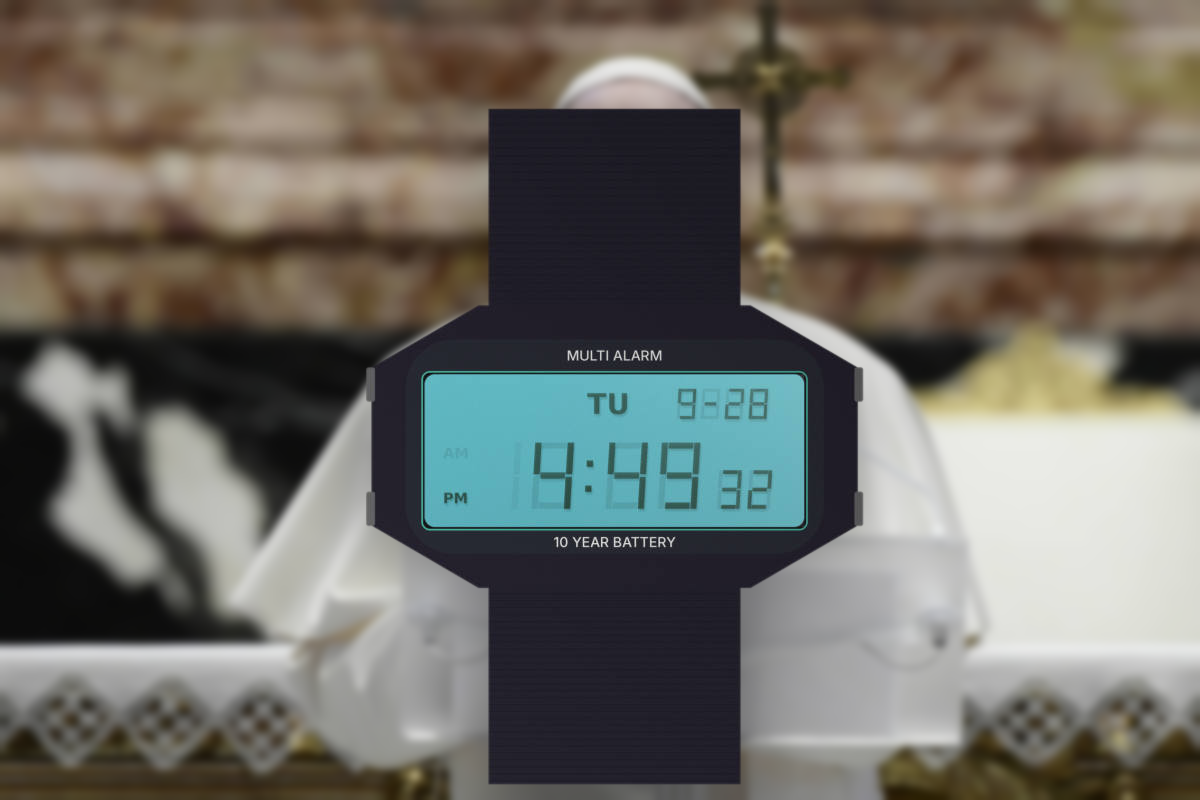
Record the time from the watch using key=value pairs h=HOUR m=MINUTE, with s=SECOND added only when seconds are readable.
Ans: h=4 m=49 s=32
